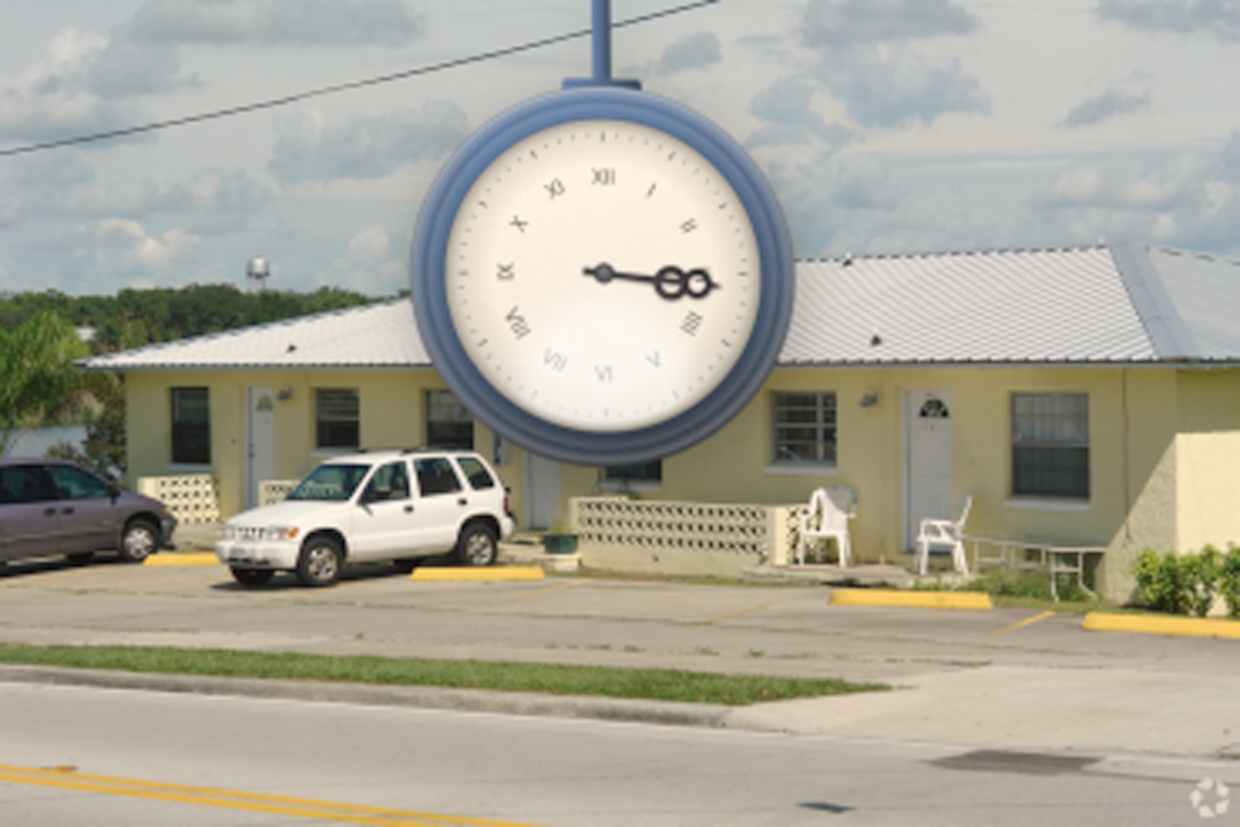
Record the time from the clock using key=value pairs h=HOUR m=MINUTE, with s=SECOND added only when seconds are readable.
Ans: h=3 m=16
